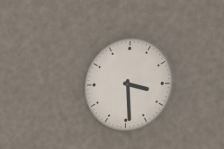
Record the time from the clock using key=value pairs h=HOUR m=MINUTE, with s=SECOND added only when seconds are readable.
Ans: h=3 m=29
